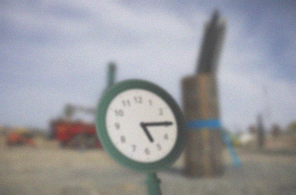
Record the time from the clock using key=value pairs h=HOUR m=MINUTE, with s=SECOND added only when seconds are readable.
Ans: h=5 m=15
